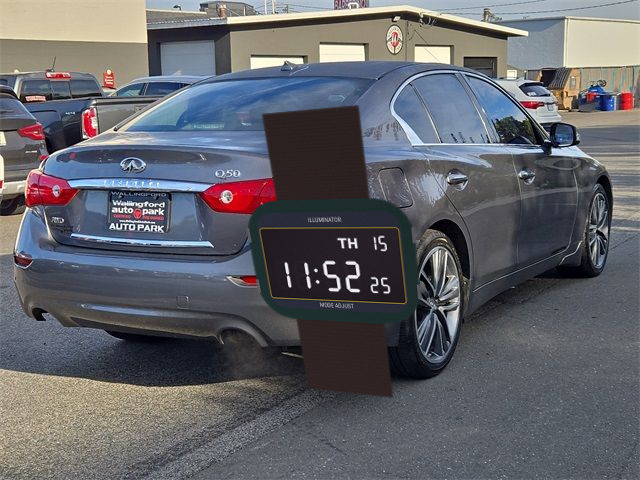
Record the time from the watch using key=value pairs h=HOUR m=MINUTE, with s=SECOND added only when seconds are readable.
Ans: h=11 m=52 s=25
